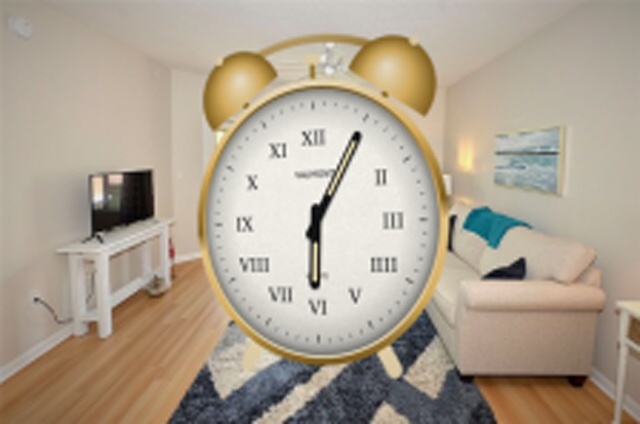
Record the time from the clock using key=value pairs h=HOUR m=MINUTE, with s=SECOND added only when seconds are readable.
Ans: h=6 m=5
